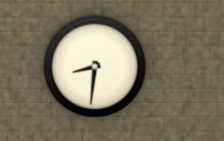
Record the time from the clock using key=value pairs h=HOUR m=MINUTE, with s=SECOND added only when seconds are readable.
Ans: h=8 m=31
